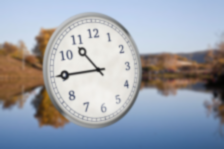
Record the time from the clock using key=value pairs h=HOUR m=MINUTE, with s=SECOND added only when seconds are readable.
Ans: h=10 m=45
